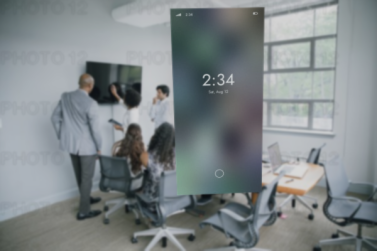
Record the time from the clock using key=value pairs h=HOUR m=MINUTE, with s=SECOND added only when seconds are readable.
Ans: h=2 m=34
